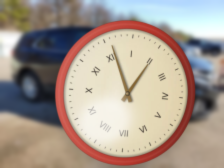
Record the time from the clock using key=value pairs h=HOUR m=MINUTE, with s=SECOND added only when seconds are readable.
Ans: h=2 m=1
